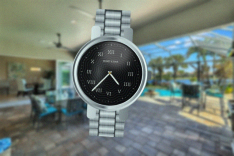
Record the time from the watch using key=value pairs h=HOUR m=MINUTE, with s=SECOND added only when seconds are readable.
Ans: h=4 m=37
